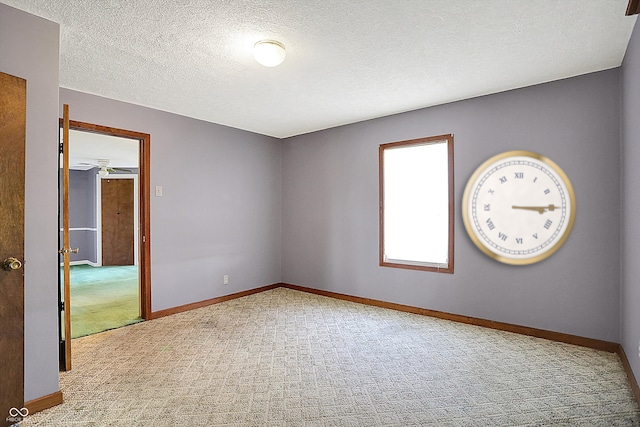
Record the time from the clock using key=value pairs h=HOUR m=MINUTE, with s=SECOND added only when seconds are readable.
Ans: h=3 m=15
